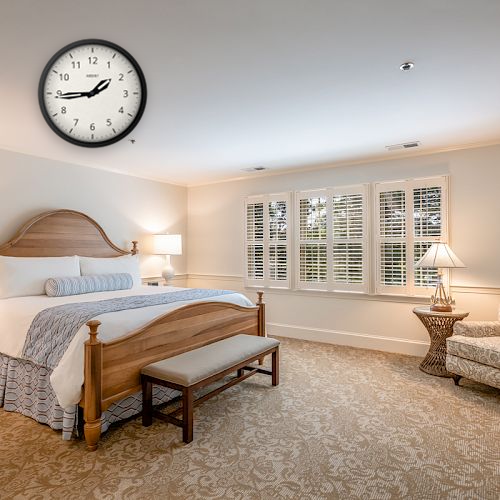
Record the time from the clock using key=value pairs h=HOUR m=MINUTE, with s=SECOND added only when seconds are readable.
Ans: h=1 m=44
